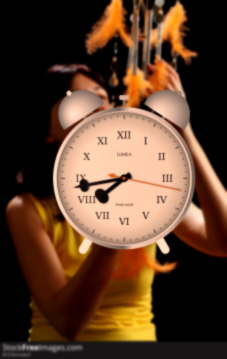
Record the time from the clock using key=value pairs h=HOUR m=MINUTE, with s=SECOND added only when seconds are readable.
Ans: h=7 m=43 s=17
